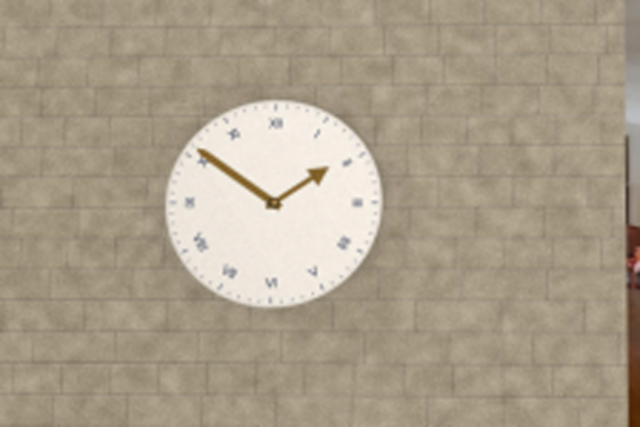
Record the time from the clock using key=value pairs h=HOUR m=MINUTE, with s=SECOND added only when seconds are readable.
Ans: h=1 m=51
